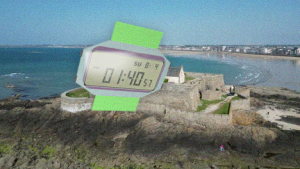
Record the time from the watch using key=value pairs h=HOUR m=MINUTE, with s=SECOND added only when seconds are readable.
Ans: h=1 m=40 s=57
